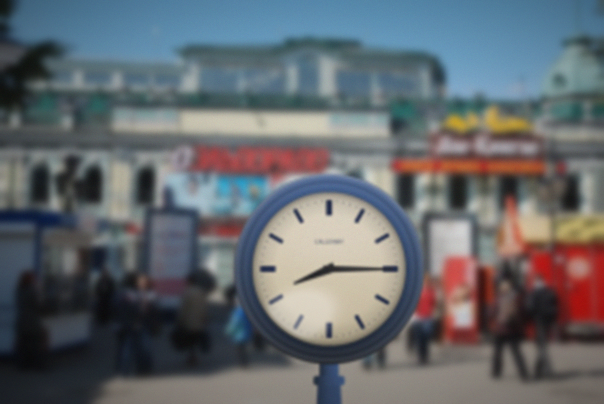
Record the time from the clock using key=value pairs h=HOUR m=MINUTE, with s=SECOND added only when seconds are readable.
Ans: h=8 m=15
